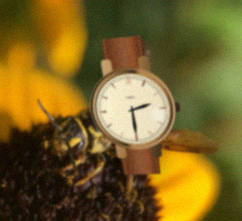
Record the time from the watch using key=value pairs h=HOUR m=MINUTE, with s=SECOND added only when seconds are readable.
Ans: h=2 m=30
